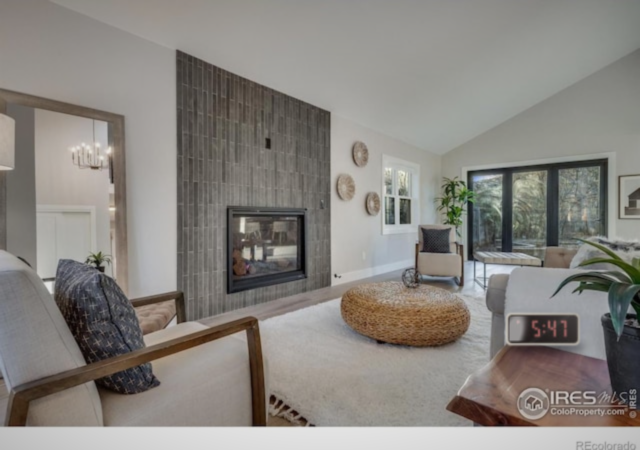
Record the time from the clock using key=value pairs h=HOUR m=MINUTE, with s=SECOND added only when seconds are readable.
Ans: h=5 m=47
